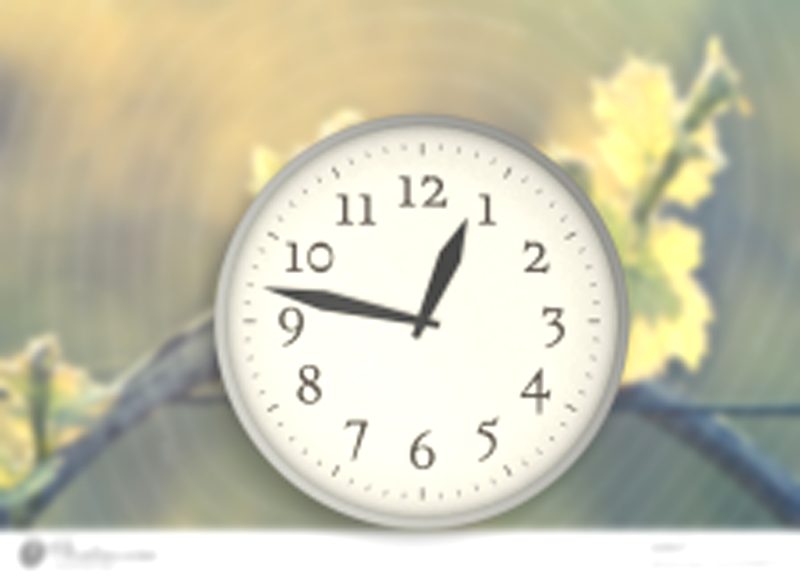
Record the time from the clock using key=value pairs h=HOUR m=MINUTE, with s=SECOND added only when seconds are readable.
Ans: h=12 m=47
